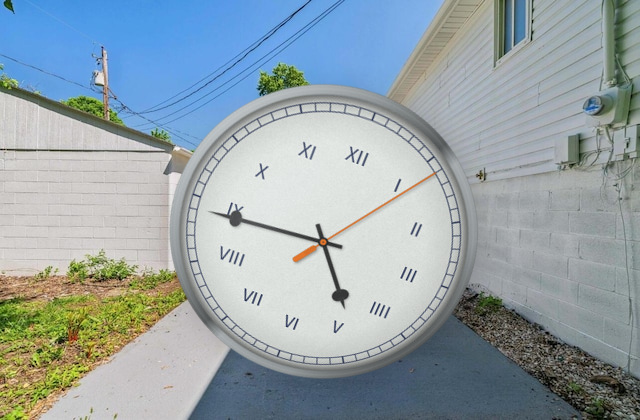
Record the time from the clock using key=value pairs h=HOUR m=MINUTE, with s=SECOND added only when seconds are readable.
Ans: h=4 m=44 s=6
